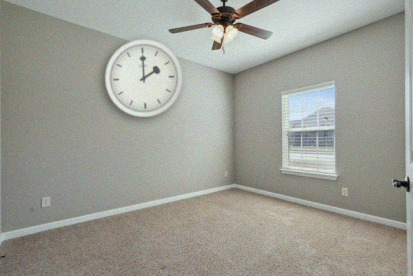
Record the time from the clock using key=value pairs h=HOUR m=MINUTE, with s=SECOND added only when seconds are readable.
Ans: h=2 m=0
